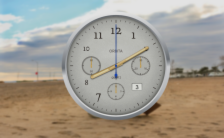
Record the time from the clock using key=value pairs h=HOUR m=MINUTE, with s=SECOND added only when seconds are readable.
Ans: h=8 m=10
